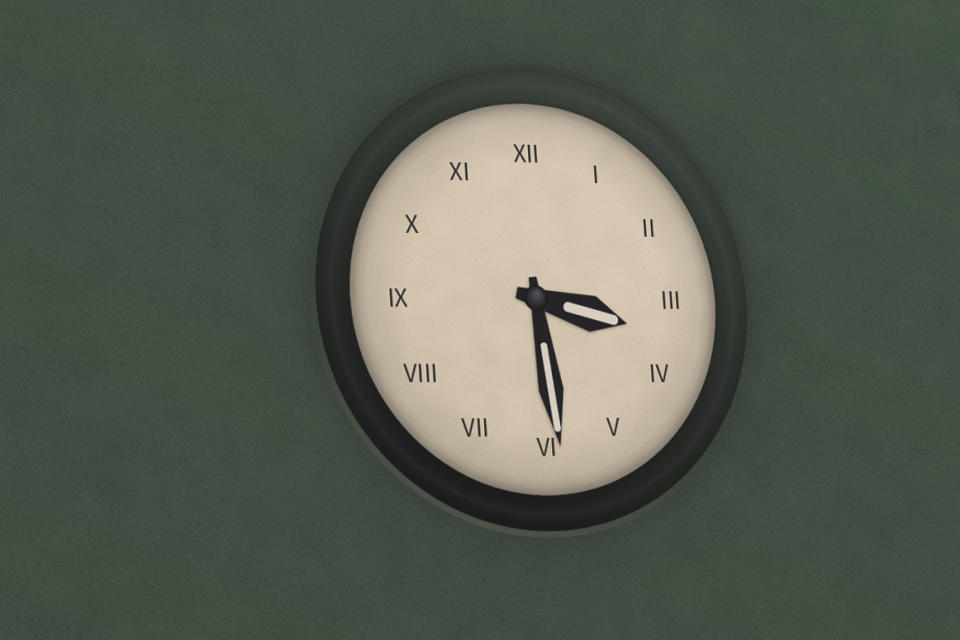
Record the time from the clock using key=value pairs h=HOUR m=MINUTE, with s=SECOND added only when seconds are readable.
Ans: h=3 m=29
